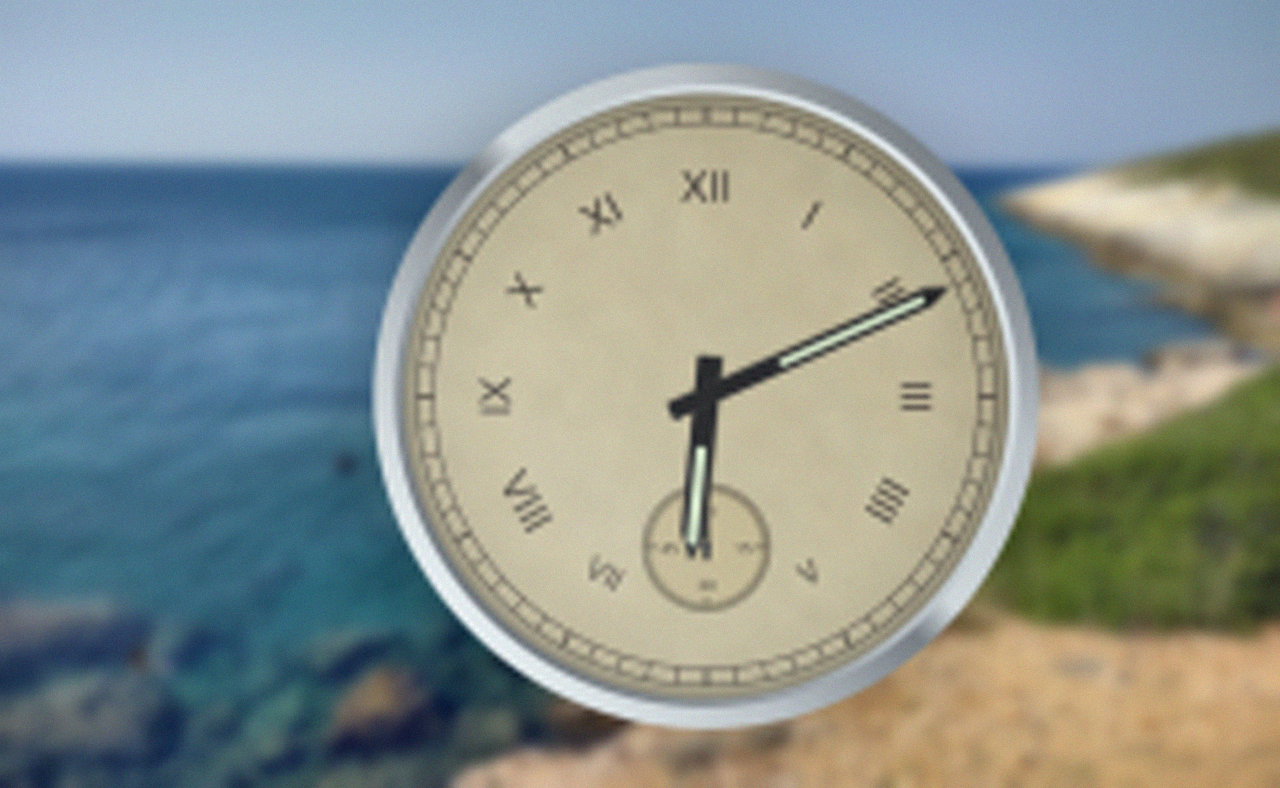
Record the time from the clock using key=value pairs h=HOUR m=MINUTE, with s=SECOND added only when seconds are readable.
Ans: h=6 m=11
